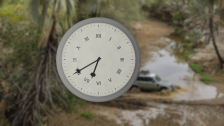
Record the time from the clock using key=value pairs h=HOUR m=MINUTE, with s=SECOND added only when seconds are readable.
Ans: h=6 m=40
